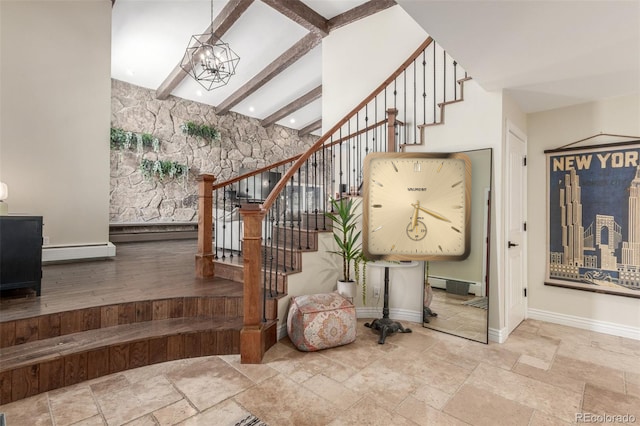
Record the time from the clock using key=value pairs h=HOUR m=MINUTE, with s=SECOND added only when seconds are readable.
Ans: h=6 m=19
